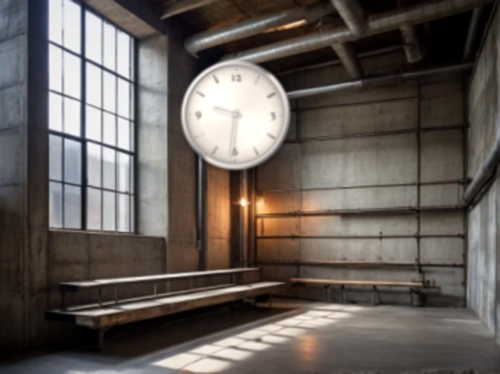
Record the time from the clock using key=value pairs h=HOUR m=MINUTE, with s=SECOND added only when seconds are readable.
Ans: h=9 m=31
